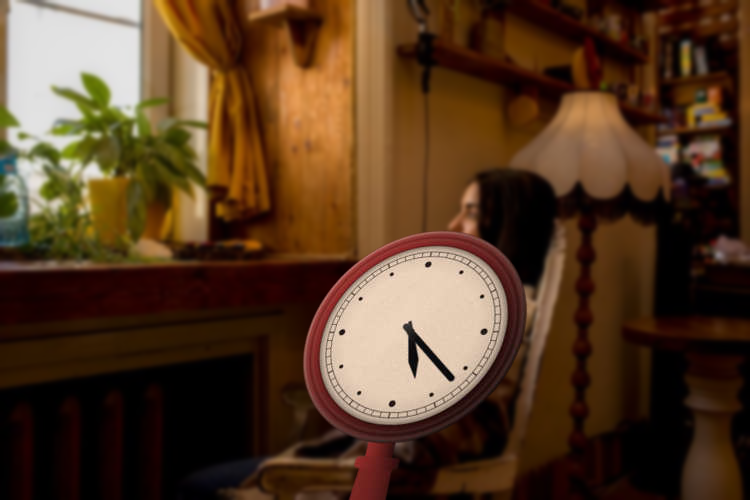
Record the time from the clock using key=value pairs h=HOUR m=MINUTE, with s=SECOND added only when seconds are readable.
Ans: h=5 m=22
